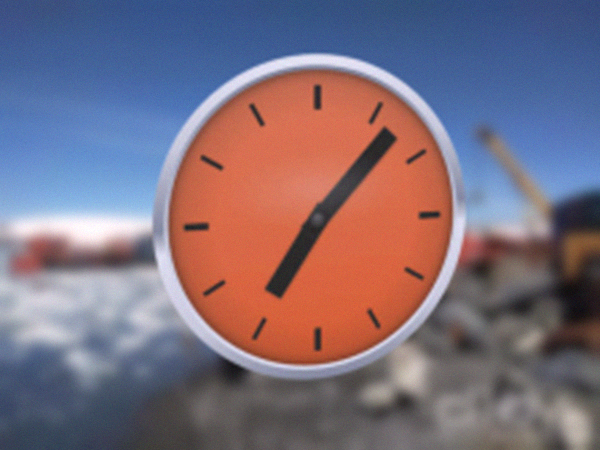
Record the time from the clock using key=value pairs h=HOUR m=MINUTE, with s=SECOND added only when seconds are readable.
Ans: h=7 m=7
